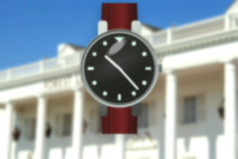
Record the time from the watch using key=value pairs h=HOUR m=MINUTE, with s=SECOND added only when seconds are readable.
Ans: h=10 m=23
